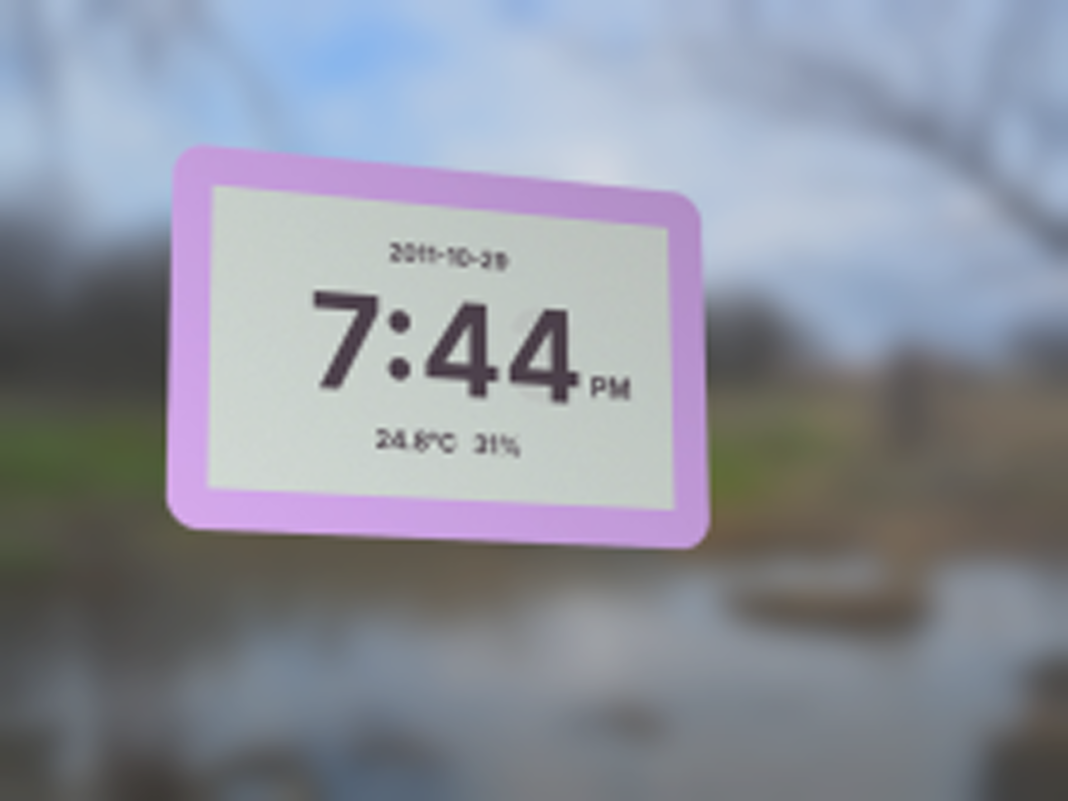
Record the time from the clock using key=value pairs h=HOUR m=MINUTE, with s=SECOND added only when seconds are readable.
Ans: h=7 m=44
